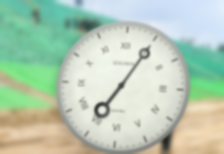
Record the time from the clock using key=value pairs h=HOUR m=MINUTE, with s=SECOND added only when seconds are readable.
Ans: h=7 m=5
